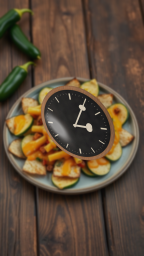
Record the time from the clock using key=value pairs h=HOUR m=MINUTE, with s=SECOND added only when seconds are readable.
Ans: h=3 m=5
